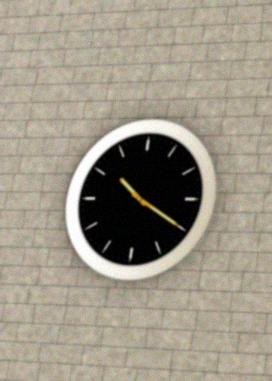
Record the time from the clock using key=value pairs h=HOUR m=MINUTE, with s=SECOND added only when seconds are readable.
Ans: h=10 m=20
